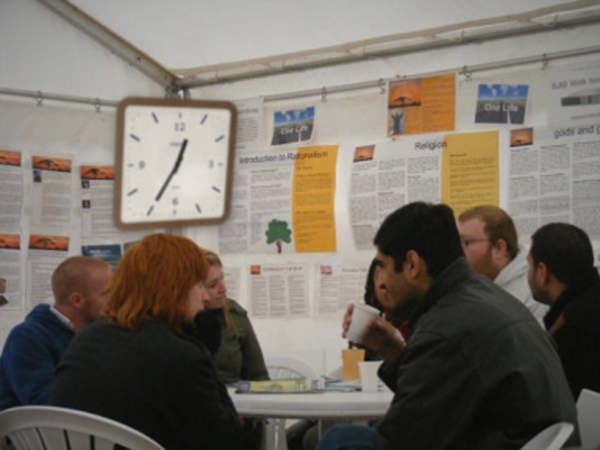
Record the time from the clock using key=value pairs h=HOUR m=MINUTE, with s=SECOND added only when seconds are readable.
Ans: h=12 m=35
